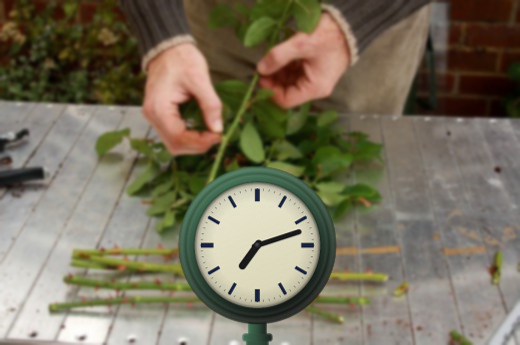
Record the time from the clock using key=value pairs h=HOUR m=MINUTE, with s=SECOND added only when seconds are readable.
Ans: h=7 m=12
